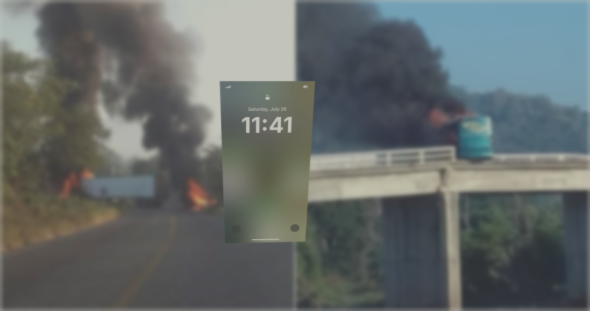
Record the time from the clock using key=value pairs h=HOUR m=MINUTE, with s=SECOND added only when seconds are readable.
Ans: h=11 m=41
